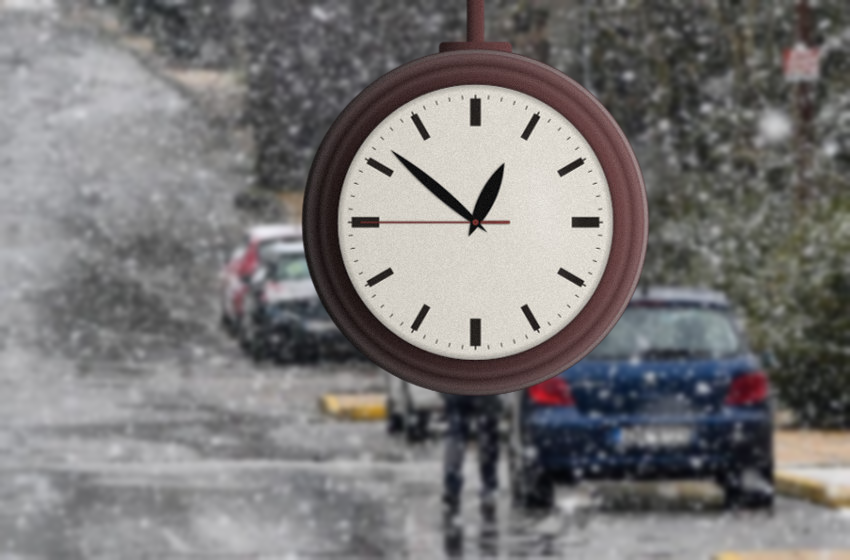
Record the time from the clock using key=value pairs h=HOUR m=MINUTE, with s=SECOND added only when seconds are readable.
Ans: h=12 m=51 s=45
